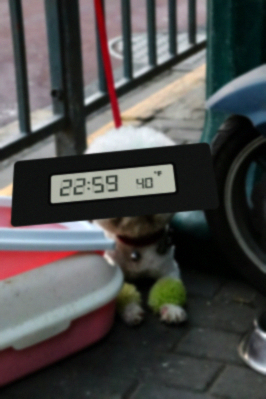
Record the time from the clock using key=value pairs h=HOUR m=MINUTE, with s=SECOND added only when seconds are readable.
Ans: h=22 m=59
